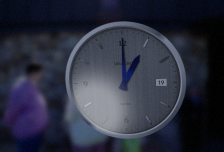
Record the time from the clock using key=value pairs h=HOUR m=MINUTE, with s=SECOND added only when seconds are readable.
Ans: h=1 m=0
